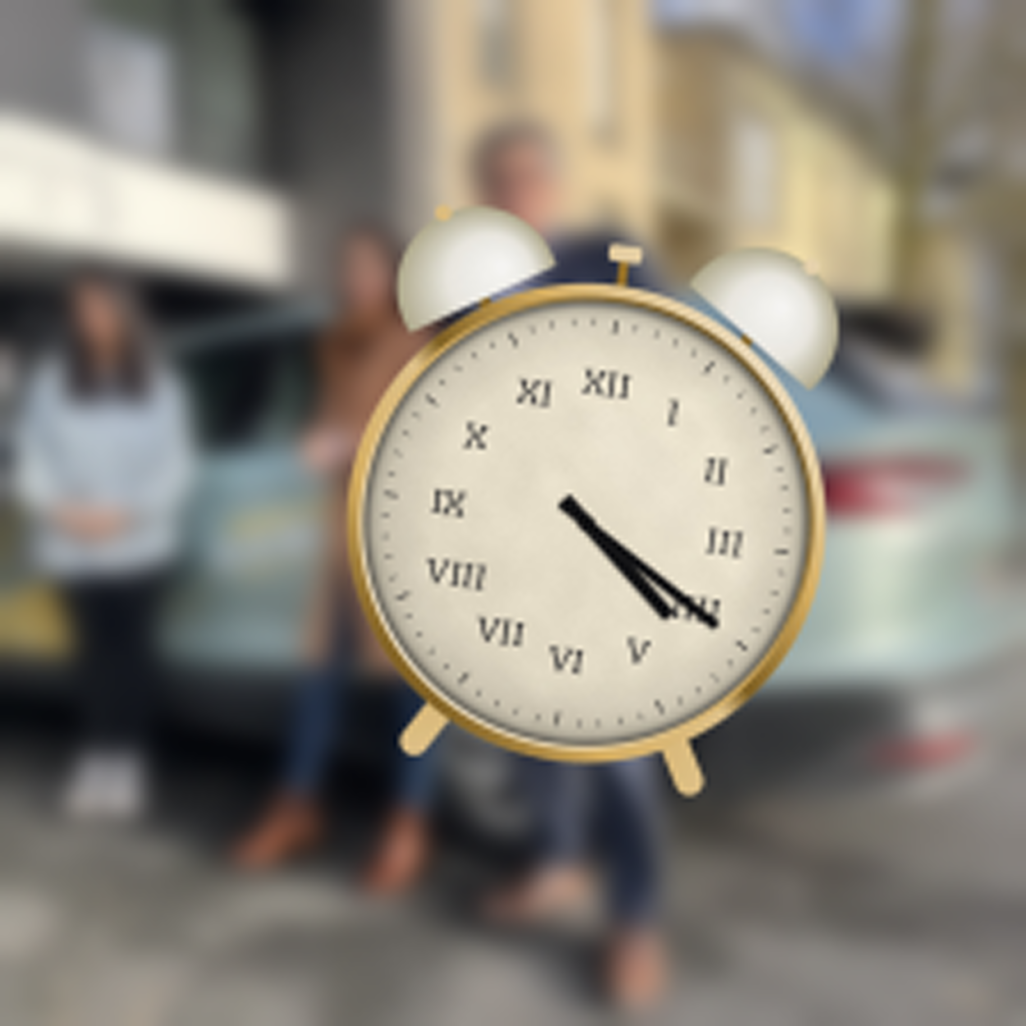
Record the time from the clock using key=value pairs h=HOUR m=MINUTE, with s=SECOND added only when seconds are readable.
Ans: h=4 m=20
